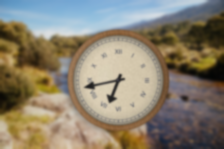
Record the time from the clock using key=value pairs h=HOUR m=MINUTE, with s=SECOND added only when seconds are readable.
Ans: h=6 m=43
